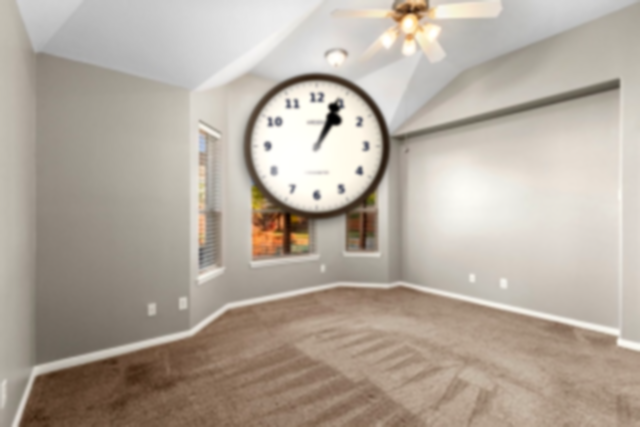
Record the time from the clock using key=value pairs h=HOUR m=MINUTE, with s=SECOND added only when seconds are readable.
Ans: h=1 m=4
